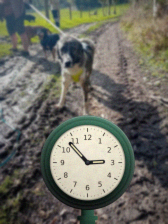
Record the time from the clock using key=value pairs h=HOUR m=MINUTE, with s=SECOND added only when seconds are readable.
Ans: h=2 m=53
